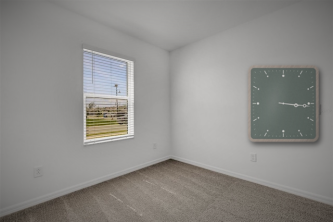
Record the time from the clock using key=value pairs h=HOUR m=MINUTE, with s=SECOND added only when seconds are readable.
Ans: h=3 m=16
